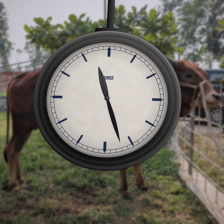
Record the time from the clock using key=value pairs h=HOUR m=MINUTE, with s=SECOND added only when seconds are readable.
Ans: h=11 m=27
